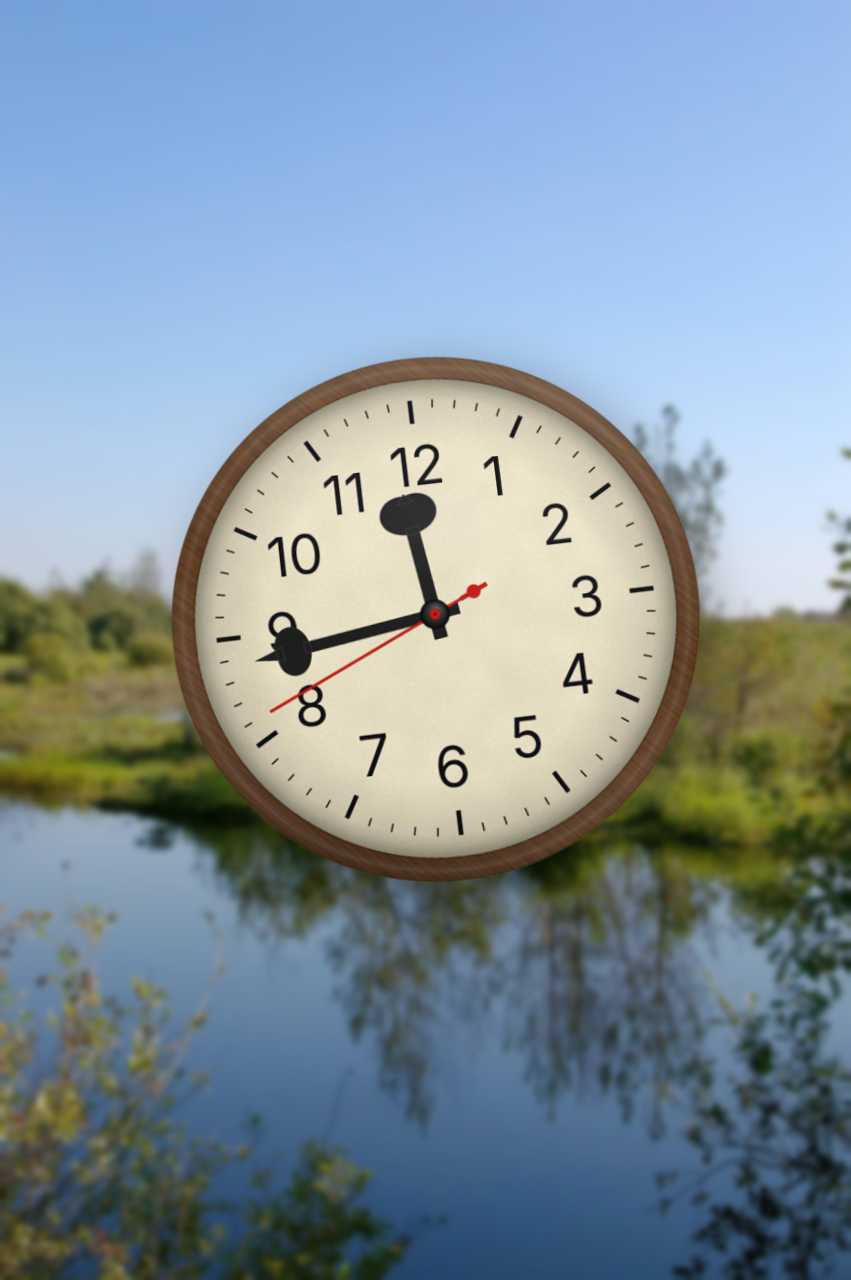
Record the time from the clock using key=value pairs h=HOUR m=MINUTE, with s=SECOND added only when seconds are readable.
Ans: h=11 m=43 s=41
